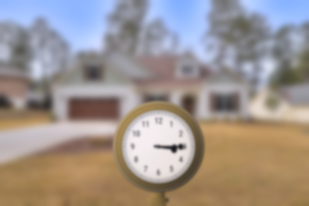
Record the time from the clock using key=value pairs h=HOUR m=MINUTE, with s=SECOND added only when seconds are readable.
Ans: h=3 m=15
